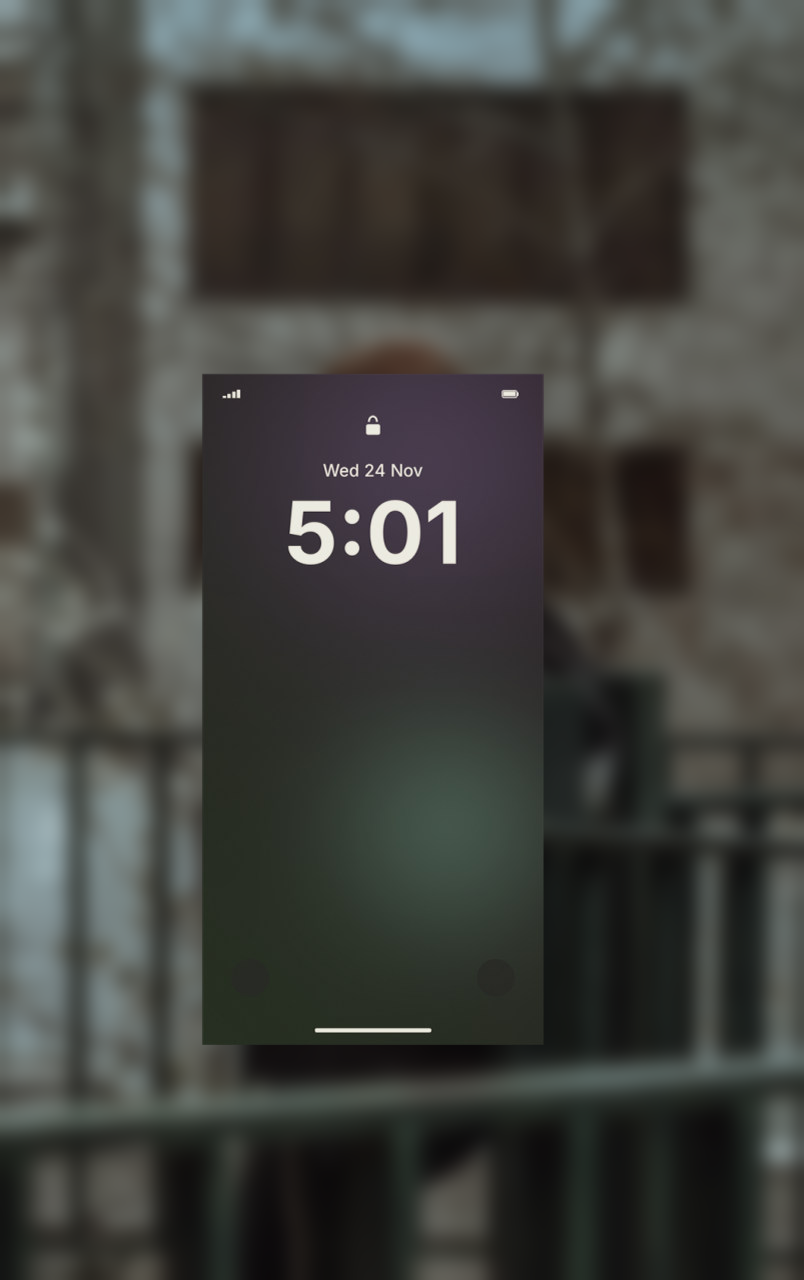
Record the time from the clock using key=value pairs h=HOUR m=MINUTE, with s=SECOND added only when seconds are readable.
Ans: h=5 m=1
